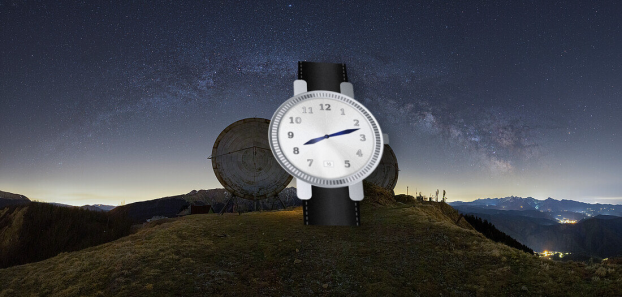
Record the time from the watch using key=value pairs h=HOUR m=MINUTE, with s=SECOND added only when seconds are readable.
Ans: h=8 m=12
